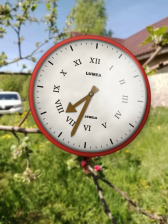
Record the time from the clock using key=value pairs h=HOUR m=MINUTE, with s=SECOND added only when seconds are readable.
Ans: h=7 m=33
